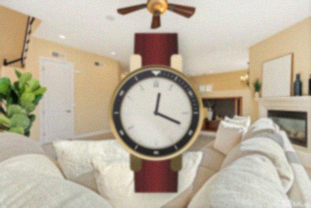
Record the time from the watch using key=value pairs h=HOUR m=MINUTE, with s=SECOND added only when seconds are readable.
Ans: h=12 m=19
